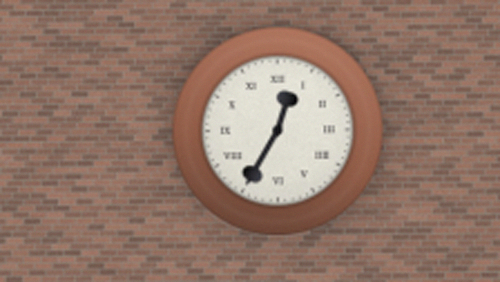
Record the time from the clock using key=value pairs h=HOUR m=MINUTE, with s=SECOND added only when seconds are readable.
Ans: h=12 m=35
